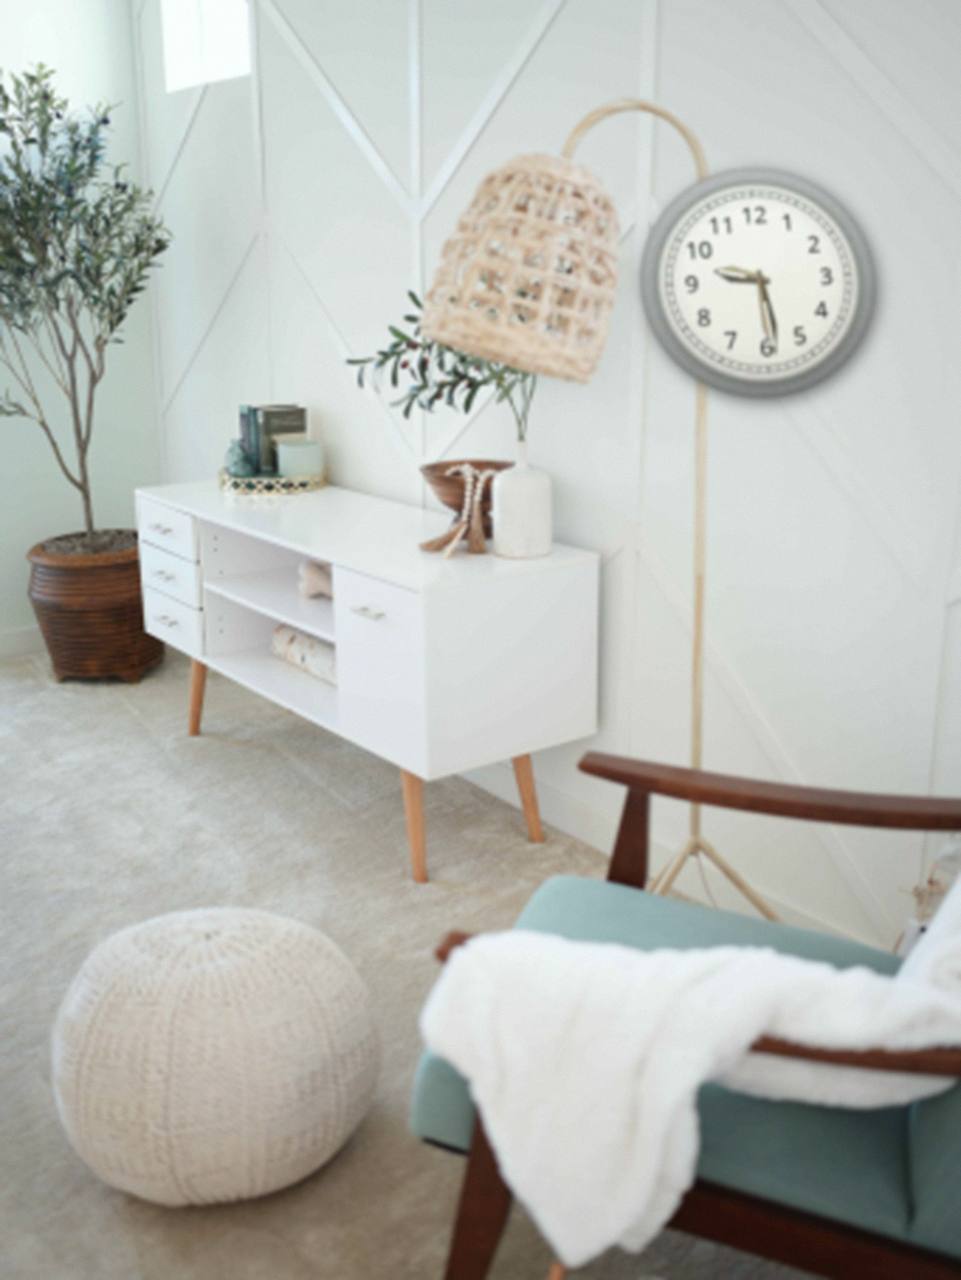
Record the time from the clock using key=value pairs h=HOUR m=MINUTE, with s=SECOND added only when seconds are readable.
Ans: h=9 m=29
